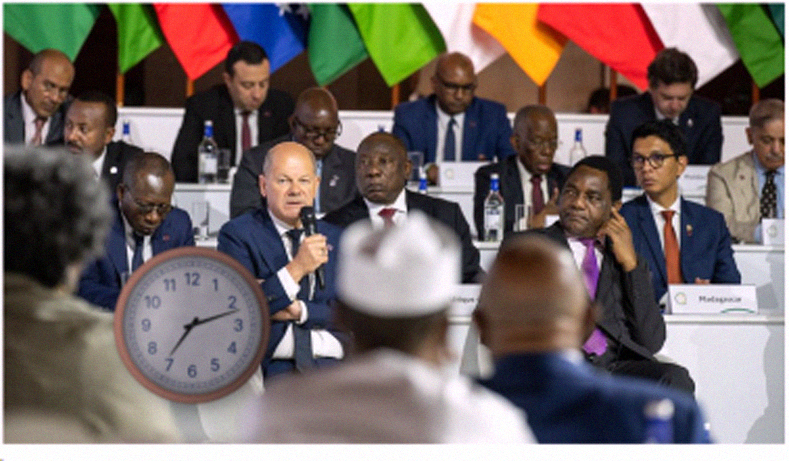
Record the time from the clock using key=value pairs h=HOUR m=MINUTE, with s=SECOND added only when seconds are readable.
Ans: h=7 m=12
